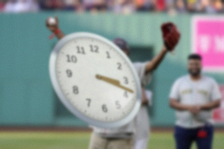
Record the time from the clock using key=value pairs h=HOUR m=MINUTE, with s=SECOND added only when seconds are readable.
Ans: h=3 m=18
